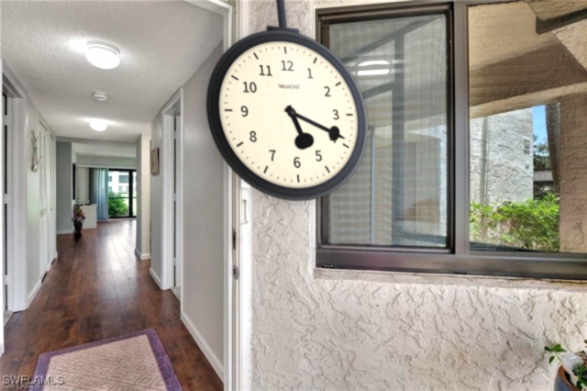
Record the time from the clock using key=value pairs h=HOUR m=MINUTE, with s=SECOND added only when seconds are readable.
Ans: h=5 m=19
